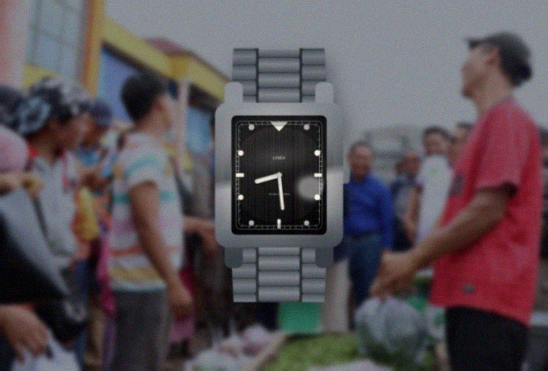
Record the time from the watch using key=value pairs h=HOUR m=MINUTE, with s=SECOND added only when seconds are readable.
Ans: h=8 m=29
